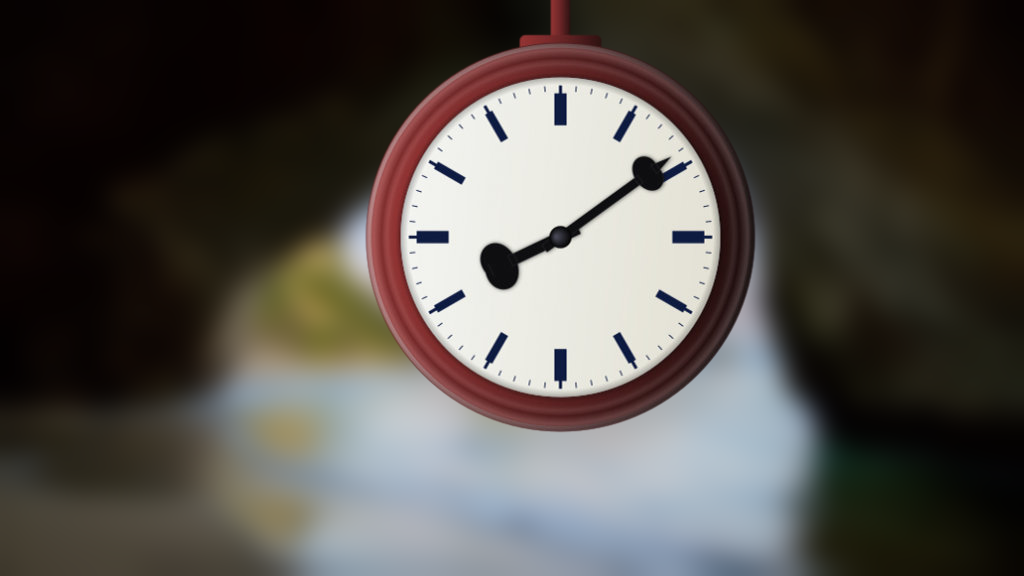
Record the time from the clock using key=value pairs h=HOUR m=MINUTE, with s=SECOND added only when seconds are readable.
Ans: h=8 m=9
